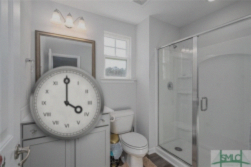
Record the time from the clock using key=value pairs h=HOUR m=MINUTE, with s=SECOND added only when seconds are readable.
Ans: h=4 m=0
